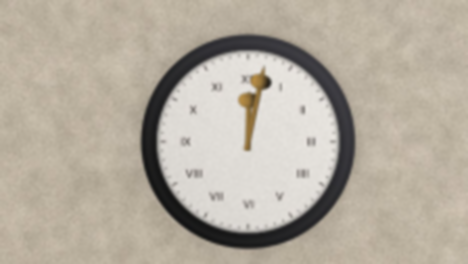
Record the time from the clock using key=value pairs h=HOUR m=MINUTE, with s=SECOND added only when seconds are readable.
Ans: h=12 m=2
